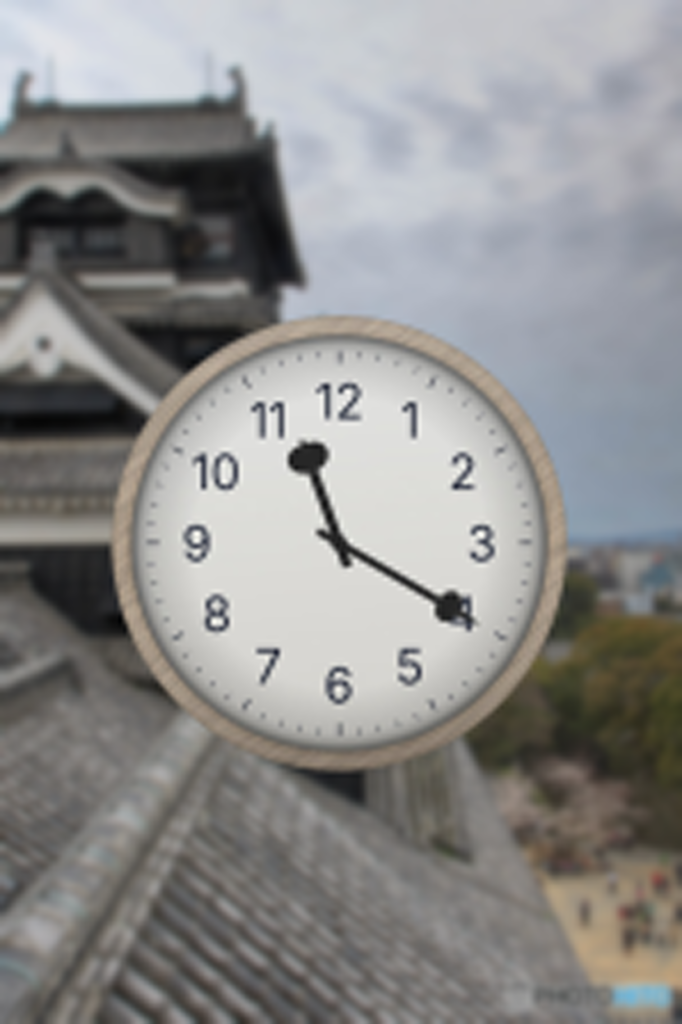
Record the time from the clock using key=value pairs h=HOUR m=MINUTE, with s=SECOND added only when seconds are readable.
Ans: h=11 m=20
